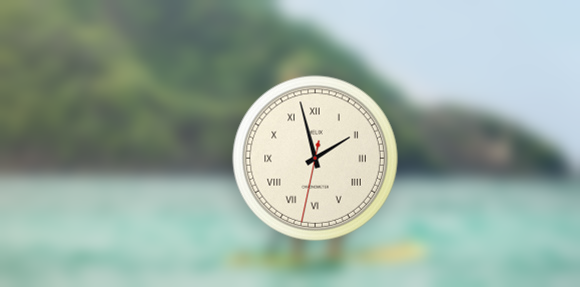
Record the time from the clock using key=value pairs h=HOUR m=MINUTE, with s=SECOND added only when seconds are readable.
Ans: h=1 m=57 s=32
